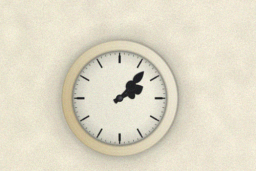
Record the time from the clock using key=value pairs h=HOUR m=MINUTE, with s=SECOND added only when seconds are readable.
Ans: h=2 m=7
